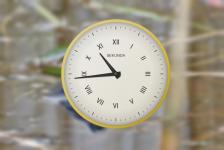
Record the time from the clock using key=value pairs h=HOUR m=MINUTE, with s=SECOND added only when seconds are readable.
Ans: h=10 m=44
